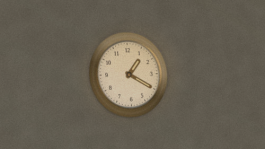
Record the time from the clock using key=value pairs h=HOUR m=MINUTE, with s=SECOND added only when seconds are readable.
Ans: h=1 m=20
